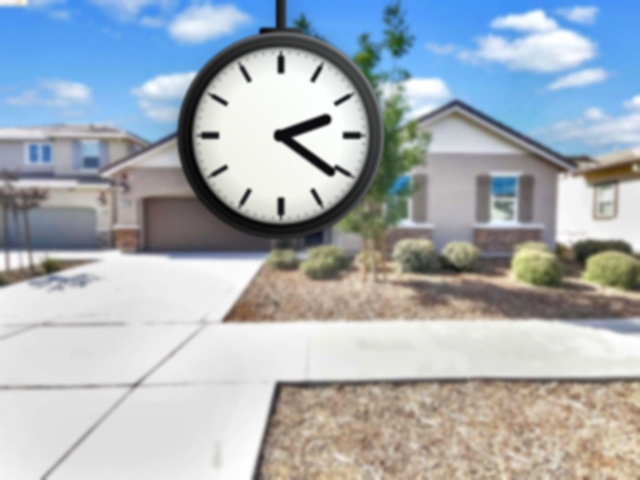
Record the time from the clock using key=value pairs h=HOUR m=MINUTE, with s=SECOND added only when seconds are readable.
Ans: h=2 m=21
